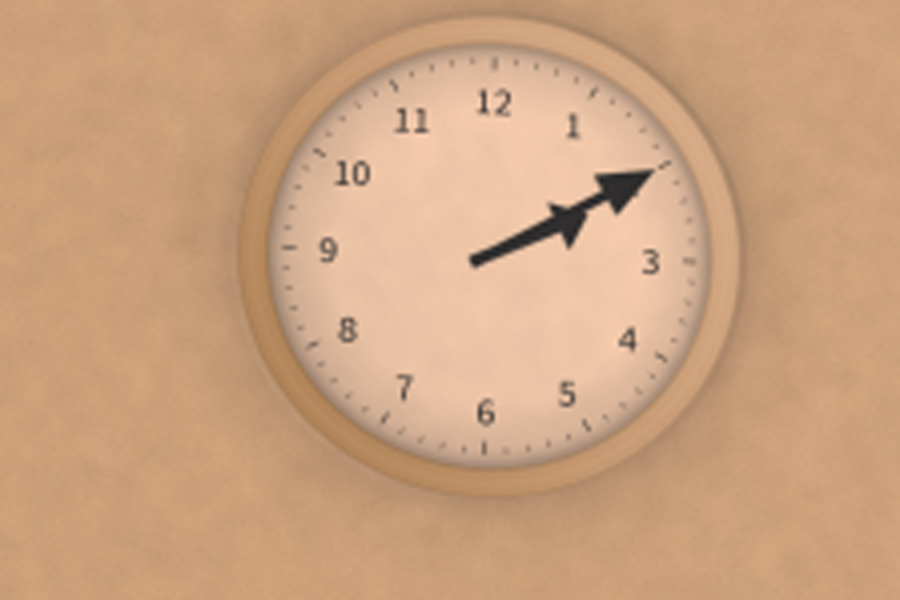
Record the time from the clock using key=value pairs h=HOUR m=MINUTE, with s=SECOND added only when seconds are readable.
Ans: h=2 m=10
